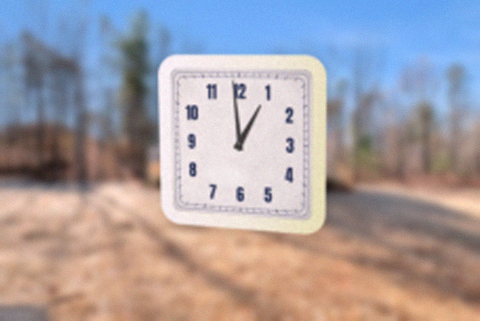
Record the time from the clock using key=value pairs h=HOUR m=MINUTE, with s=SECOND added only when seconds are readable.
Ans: h=12 m=59
